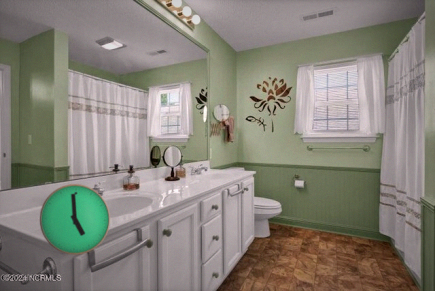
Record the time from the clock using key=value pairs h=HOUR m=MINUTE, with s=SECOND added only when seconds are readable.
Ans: h=4 m=59
